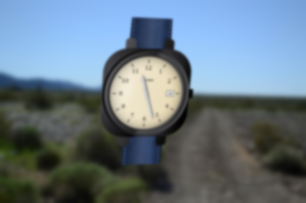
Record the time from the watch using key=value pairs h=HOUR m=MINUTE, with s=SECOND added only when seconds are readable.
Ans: h=11 m=27
